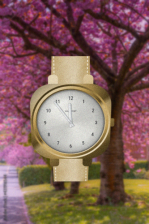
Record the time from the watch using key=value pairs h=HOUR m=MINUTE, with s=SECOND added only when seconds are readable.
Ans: h=11 m=54
